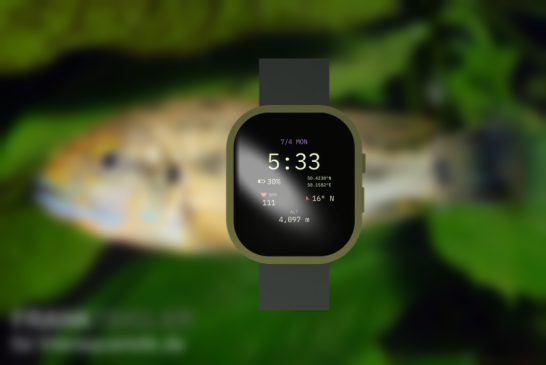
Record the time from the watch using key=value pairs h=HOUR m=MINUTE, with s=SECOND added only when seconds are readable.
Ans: h=5 m=33
